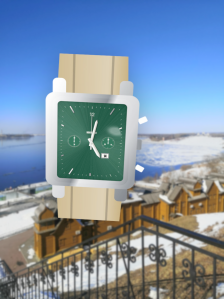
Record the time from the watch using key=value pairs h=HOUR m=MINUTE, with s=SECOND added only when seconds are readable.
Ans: h=5 m=2
